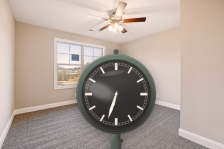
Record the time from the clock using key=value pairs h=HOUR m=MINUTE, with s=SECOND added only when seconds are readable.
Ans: h=6 m=33
